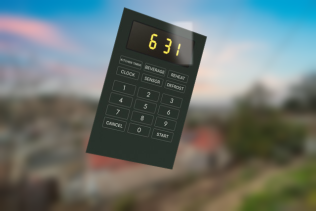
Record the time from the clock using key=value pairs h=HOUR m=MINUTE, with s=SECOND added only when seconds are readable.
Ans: h=6 m=31
